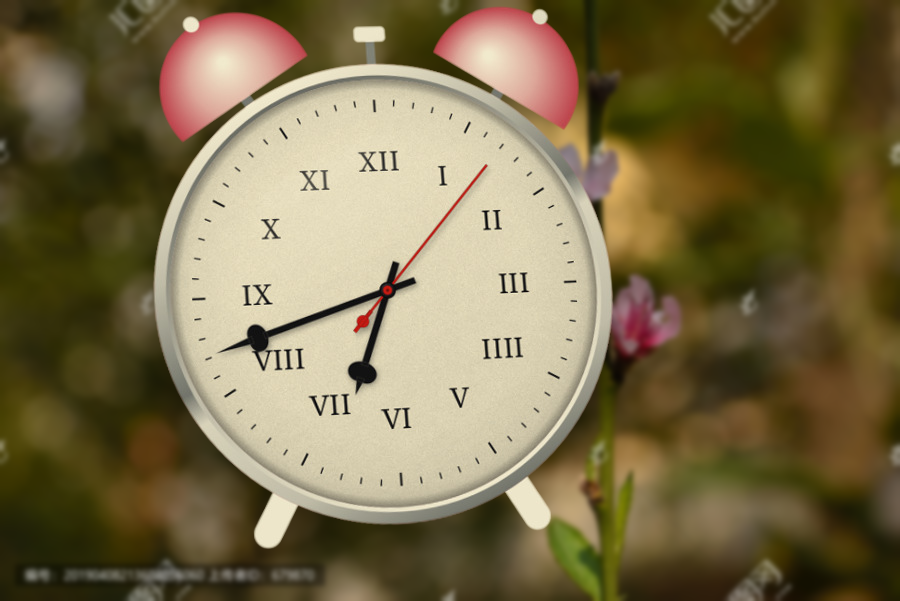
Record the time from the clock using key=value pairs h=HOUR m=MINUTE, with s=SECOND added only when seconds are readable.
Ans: h=6 m=42 s=7
